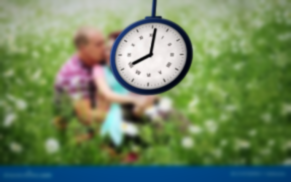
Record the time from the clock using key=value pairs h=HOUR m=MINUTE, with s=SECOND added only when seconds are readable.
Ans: h=8 m=1
